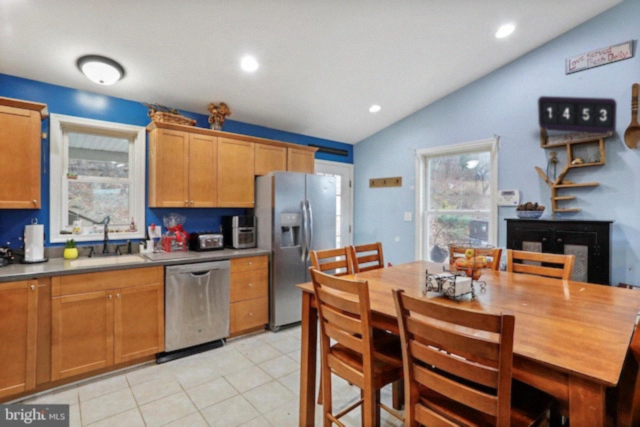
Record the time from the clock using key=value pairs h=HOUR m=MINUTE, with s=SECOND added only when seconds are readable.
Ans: h=14 m=53
